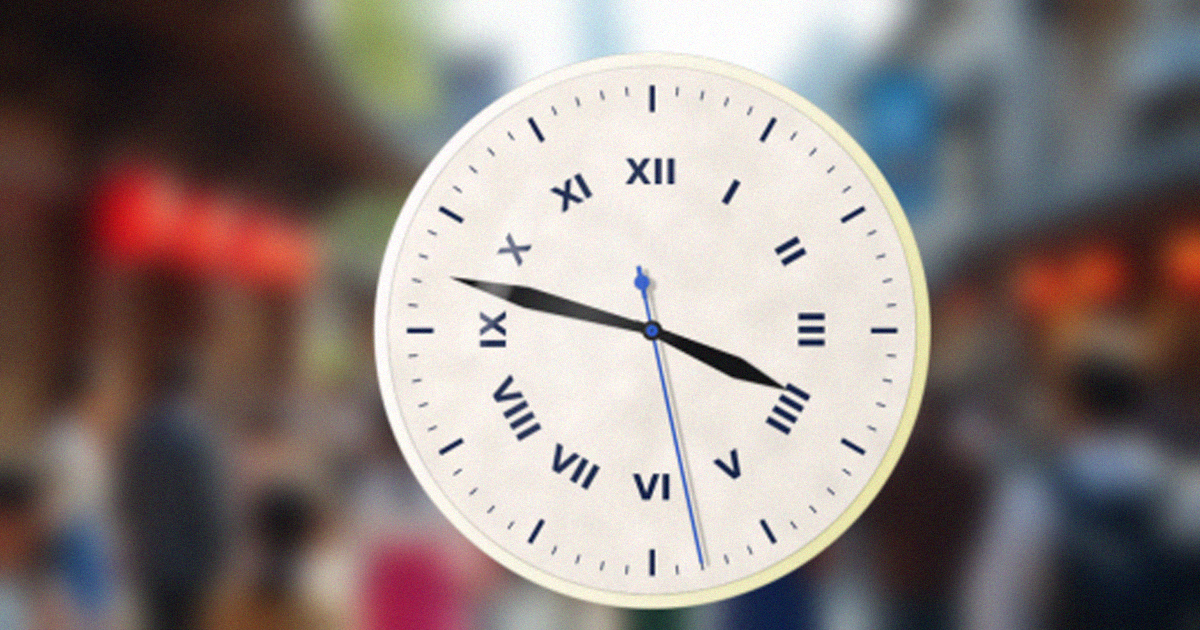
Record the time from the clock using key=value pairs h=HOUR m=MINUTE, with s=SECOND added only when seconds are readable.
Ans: h=3 m=47 s=28
